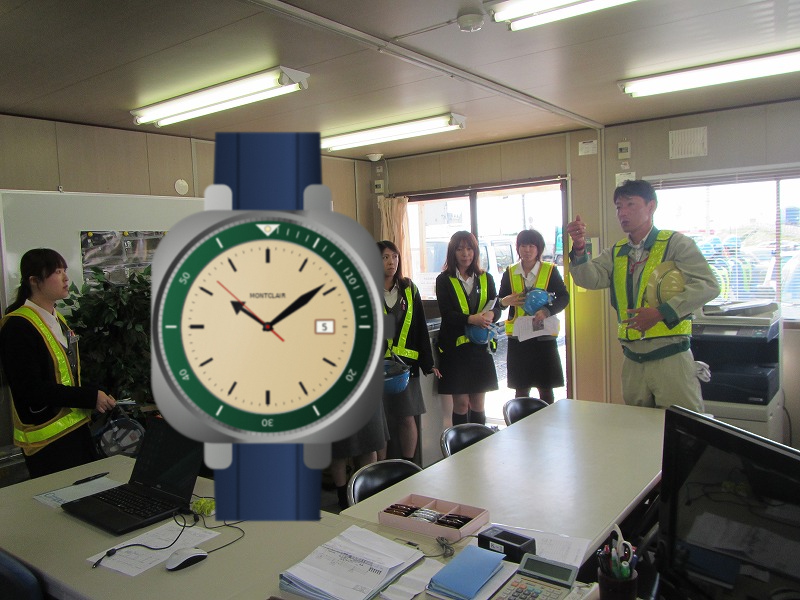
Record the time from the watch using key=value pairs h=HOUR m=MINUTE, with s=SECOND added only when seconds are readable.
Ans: h=10 m=8 s=52
